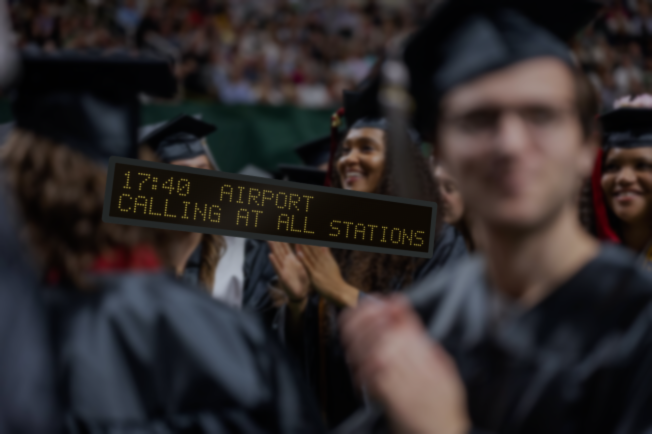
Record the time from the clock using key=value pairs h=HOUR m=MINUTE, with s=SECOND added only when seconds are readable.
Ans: h=17 m=40
